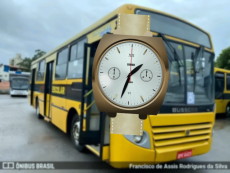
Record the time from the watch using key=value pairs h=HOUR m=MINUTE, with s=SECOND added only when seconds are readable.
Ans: h=1 m=33
